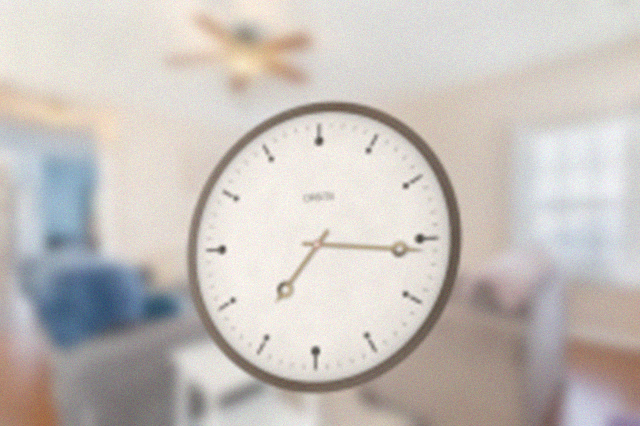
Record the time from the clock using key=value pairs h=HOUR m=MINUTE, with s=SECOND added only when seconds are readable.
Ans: h=7 m=16
